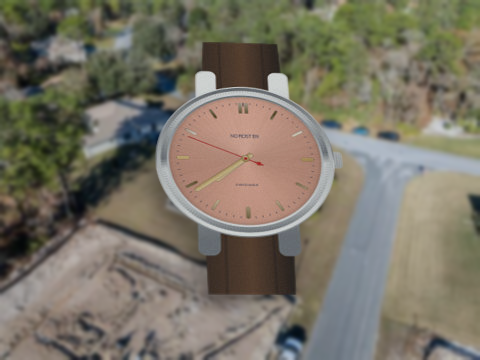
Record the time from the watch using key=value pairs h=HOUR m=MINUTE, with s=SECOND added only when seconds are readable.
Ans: h=7 m=38 s=49
